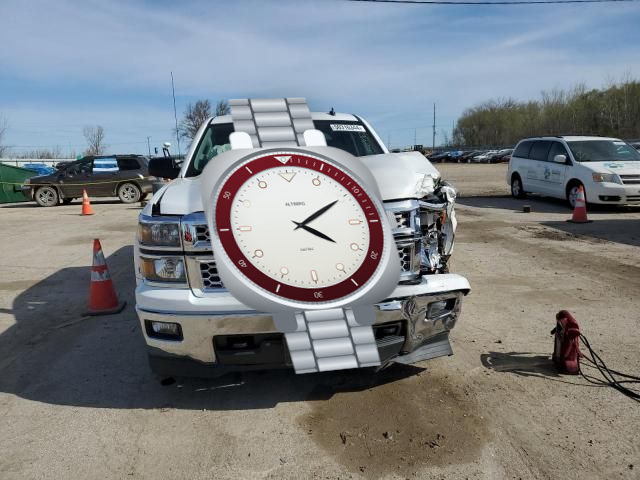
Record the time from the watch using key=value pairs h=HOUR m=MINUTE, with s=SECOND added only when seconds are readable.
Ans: h=4 m=10
